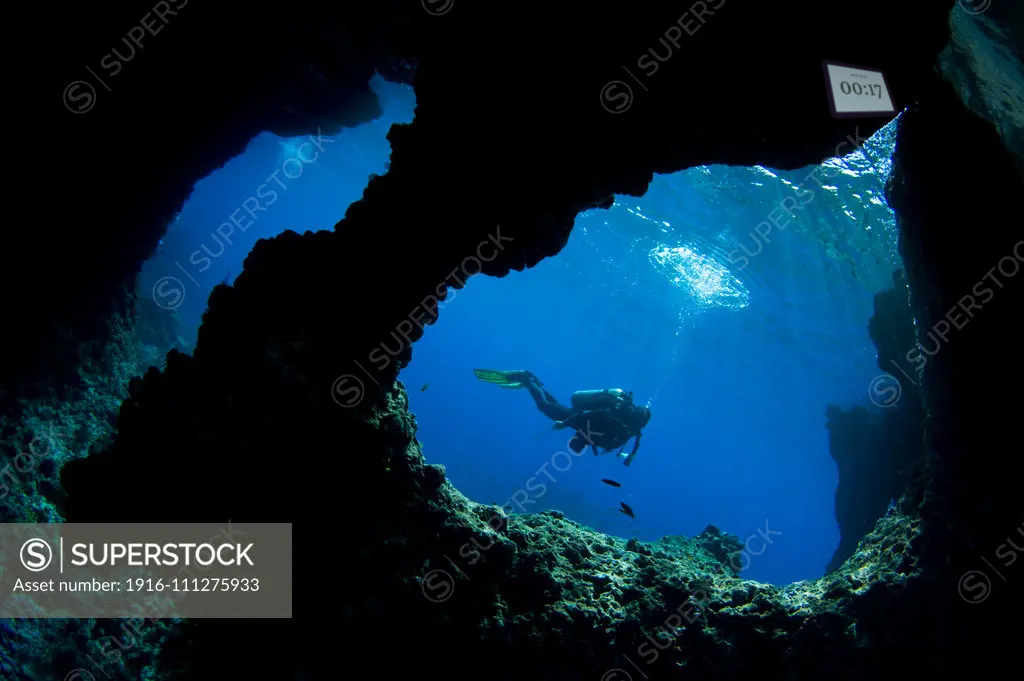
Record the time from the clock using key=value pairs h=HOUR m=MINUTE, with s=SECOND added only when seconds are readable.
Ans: h=0 m=17
